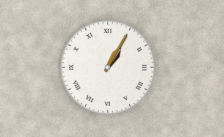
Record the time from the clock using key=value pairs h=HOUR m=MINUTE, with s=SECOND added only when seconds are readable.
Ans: h=1 m=5
